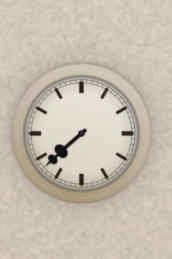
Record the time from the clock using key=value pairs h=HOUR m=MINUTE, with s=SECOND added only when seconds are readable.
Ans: h=7 m=38
